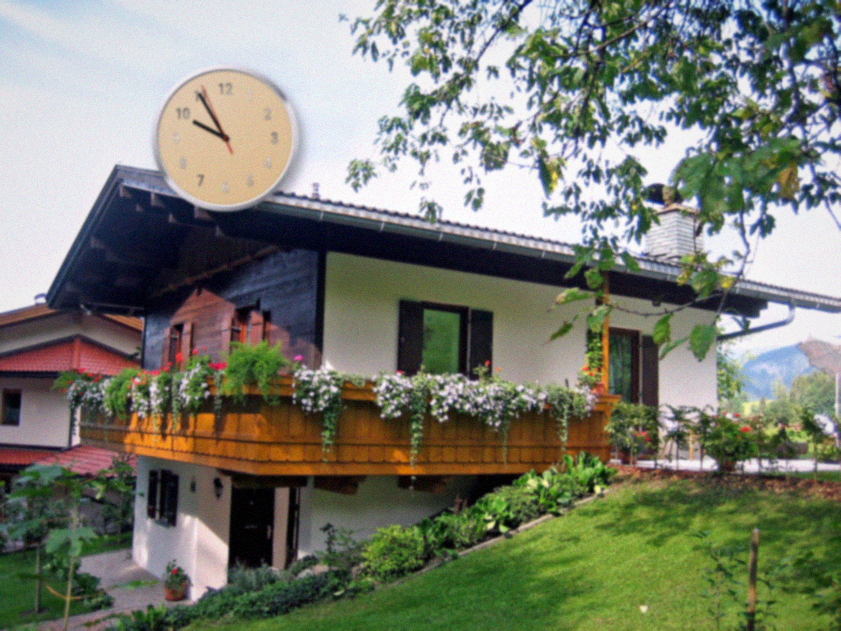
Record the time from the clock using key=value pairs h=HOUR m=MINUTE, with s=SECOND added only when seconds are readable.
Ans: h=9 m=54 s=56
